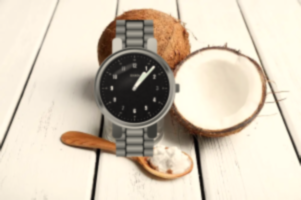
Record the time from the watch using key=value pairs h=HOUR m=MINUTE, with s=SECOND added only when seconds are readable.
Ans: h=1 m=7
